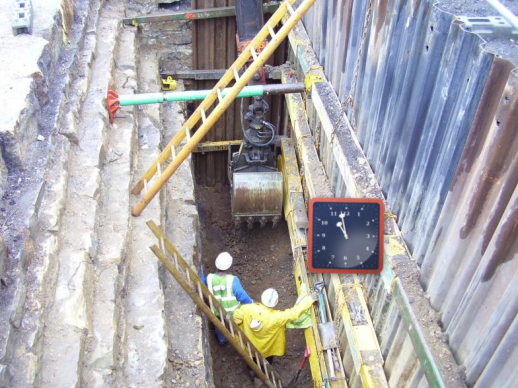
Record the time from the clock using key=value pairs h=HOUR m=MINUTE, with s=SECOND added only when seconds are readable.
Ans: h=10 m=58
